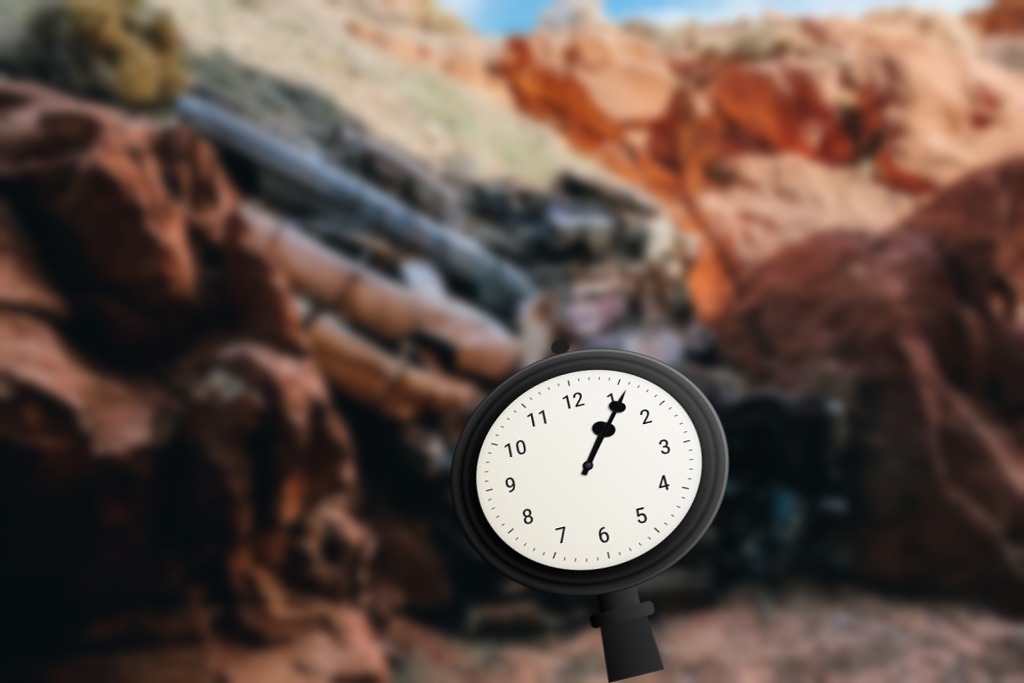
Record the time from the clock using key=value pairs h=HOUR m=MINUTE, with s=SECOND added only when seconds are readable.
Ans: h=1 m=6
